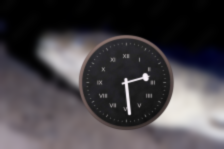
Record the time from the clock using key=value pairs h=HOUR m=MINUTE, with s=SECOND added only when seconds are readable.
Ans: h=2 m=29
